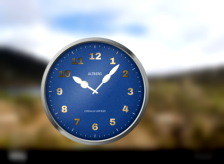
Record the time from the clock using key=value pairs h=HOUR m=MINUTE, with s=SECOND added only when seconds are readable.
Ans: h=10 m=7
